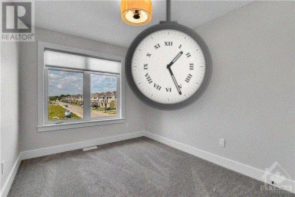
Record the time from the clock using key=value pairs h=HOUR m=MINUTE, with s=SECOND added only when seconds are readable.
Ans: h=1 m=26
